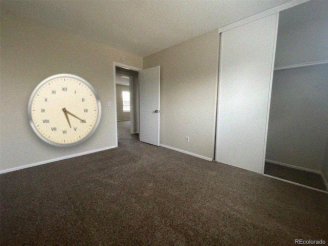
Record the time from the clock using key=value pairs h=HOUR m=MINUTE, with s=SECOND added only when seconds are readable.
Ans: h=5 m=20
